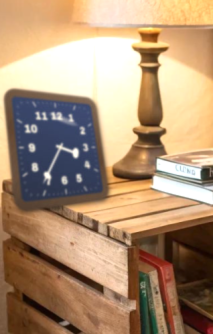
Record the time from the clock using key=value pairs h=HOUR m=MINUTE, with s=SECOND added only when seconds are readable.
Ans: h=3 m=36
